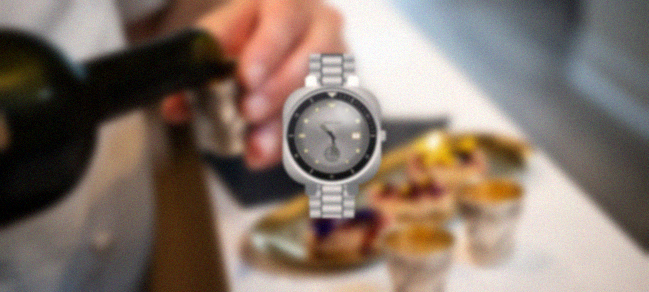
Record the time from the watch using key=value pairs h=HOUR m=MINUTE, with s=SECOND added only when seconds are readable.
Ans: h=10 m=28
